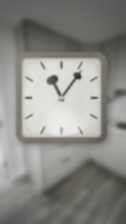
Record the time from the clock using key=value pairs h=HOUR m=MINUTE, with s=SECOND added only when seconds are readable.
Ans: h=11 m=6
